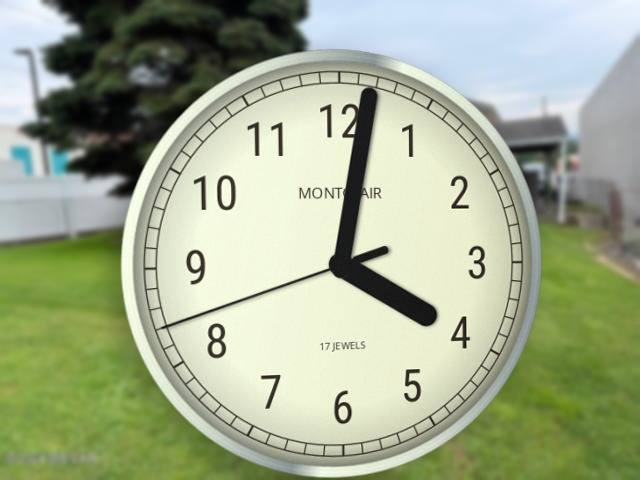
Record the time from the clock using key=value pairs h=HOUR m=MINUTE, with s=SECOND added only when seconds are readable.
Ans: h=4 m=1 s=42
